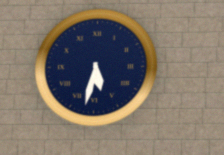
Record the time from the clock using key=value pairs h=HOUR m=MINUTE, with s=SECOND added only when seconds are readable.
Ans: h=5 m=32
